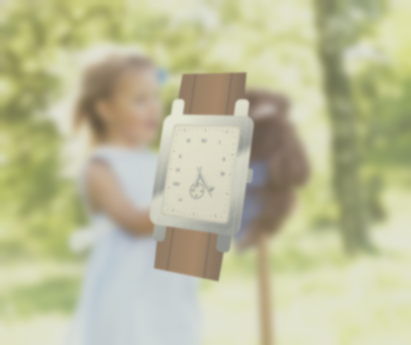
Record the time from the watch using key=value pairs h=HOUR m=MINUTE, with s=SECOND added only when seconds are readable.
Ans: h=6 m=24
